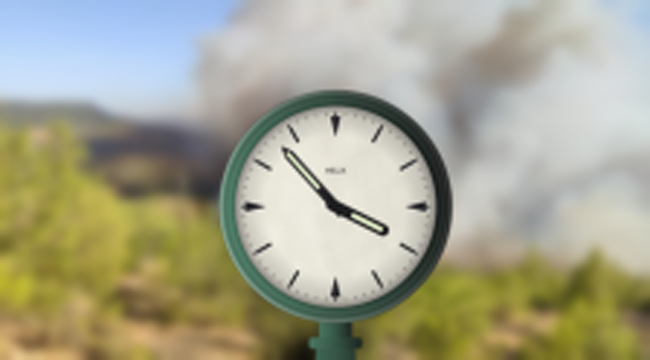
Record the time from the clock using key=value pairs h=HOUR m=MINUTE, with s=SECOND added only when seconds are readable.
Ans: h=3 m=53
